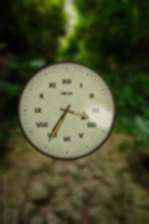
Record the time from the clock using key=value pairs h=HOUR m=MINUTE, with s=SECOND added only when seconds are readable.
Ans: h=3 m=35
